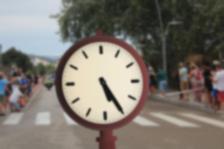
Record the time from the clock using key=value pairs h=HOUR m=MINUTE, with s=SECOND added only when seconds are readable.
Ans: h=5 m=25
